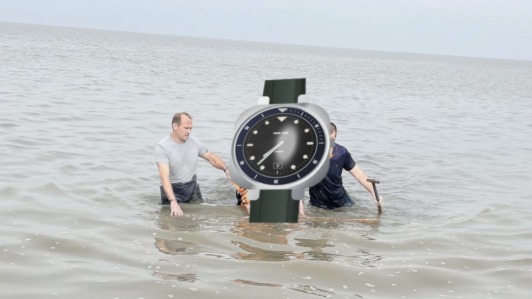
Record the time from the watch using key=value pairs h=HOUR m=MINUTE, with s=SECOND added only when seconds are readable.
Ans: h=7 m=37
